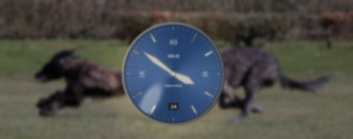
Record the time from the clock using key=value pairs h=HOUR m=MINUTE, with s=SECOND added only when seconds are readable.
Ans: h=3 m=51
